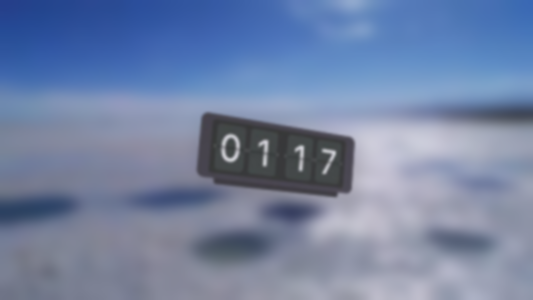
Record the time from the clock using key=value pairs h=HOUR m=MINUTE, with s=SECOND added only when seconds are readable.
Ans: h=1 m=17
